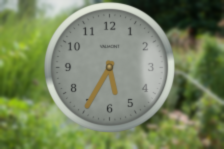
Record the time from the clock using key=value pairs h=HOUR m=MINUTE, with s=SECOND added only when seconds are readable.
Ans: h=5 m=35
